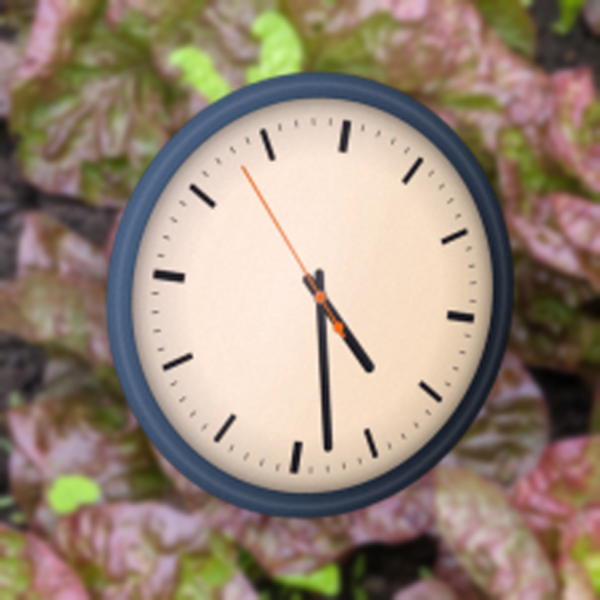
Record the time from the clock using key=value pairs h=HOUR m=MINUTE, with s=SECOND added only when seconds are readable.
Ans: h=4 m=27 s=53
